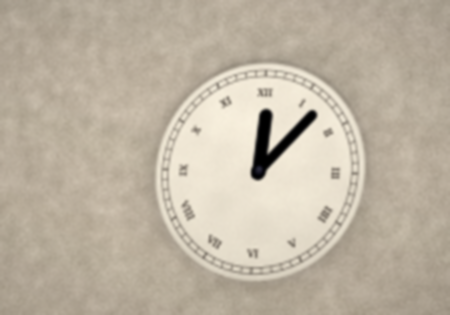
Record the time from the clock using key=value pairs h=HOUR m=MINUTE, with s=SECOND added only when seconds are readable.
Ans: h=12 m=7
